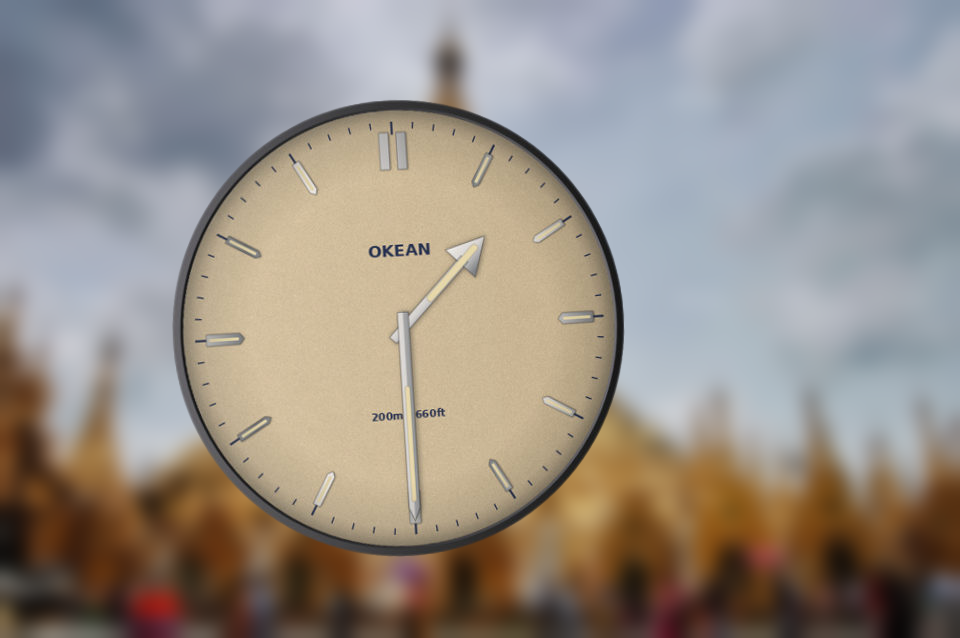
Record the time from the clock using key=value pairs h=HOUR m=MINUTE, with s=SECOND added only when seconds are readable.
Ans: h=1 m=30
